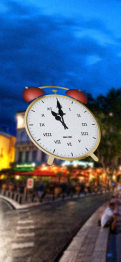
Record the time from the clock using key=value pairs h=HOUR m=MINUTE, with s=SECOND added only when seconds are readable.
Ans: h=11 m=0
